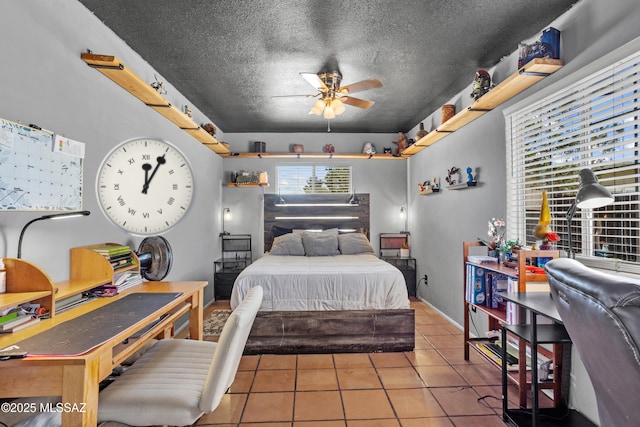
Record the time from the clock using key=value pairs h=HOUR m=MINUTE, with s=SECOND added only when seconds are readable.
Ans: h=12 m=5
